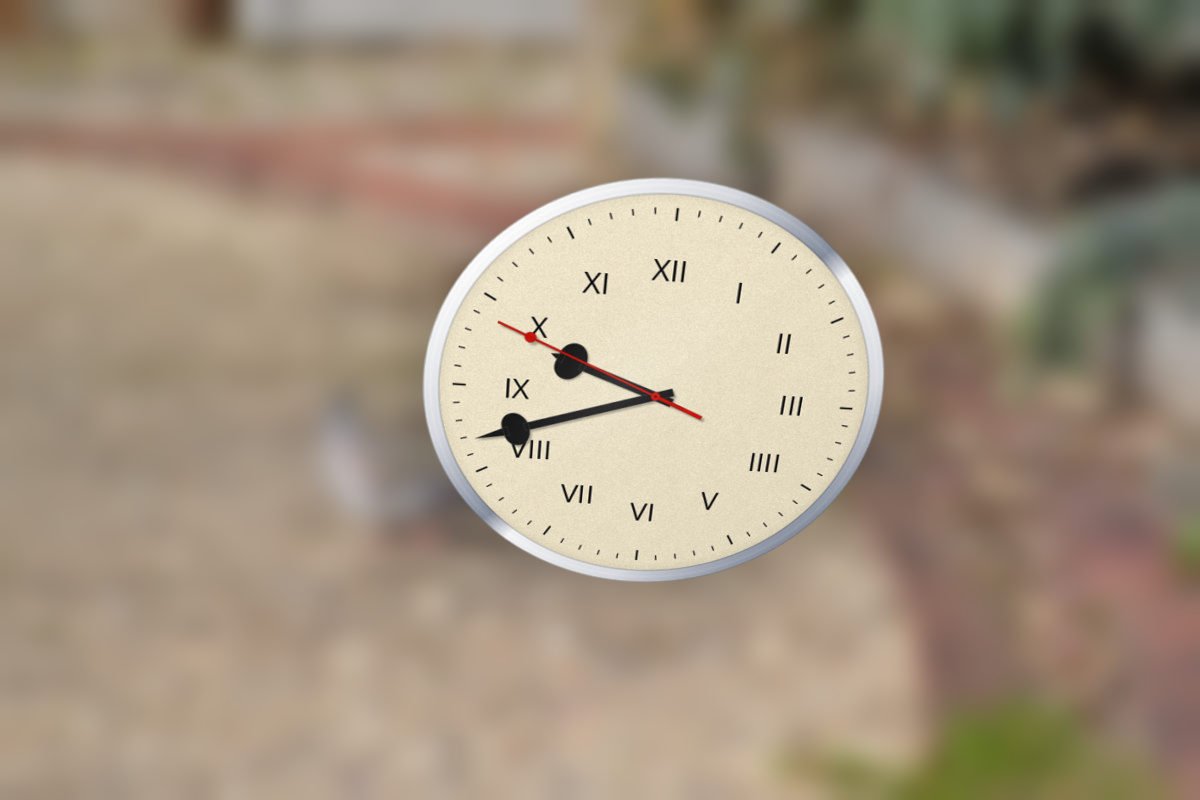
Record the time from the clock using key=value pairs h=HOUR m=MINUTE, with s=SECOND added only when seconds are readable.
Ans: h=9 m=41 s=49
